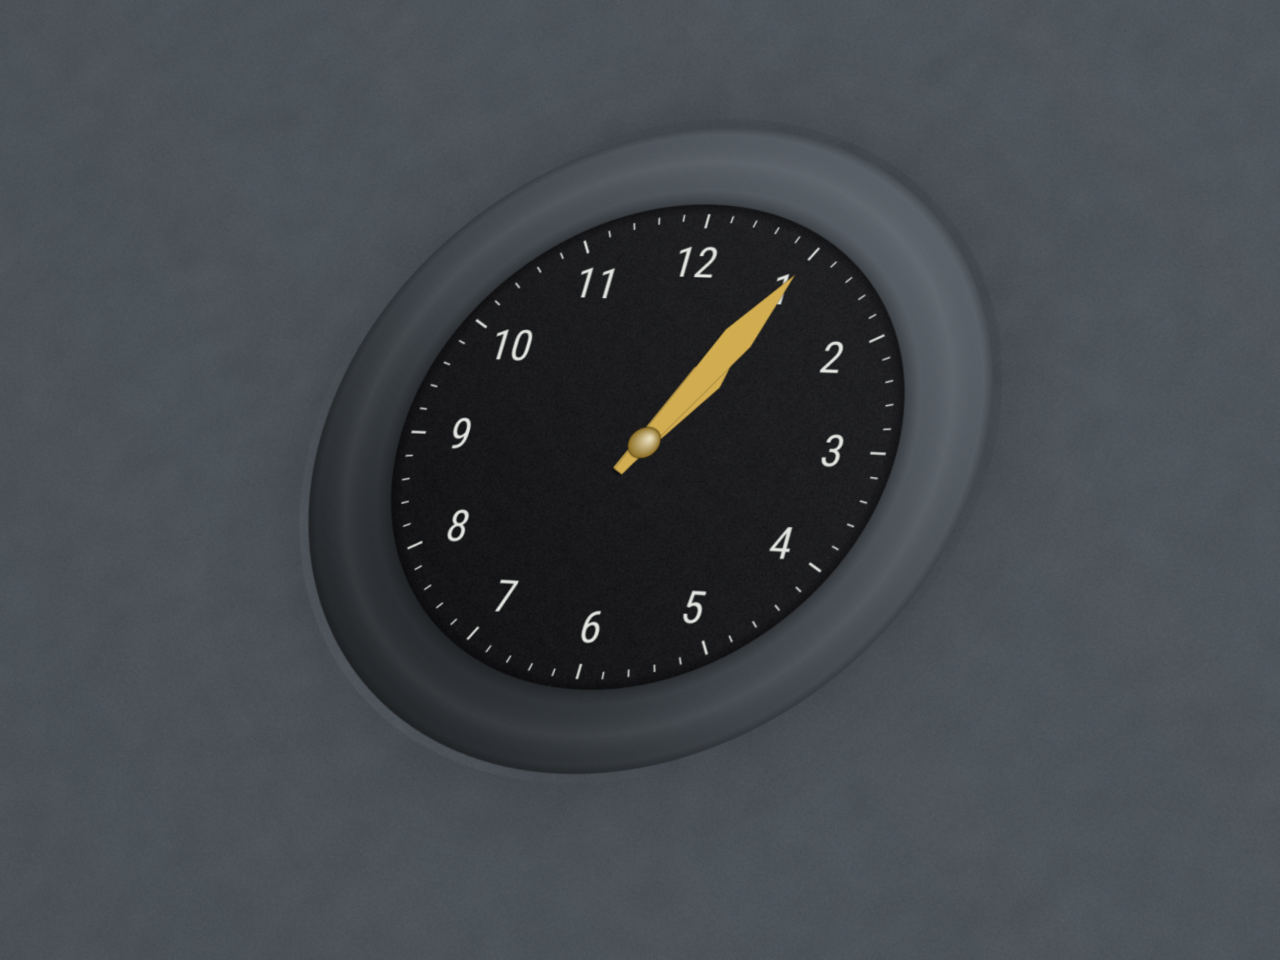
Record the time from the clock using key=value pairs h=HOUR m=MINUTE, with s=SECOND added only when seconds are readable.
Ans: h=1 m=5
